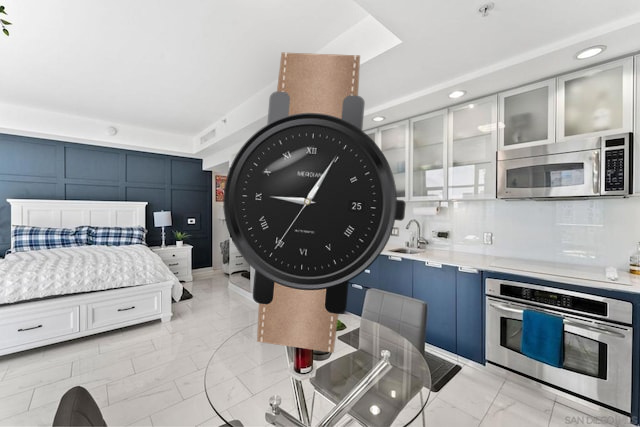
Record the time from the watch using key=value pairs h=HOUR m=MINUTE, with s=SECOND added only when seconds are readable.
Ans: h=9 m=4 s=35
